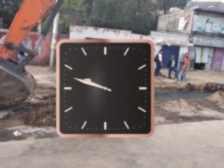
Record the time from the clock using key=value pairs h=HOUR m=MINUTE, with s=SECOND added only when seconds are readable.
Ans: h=9 m=48
